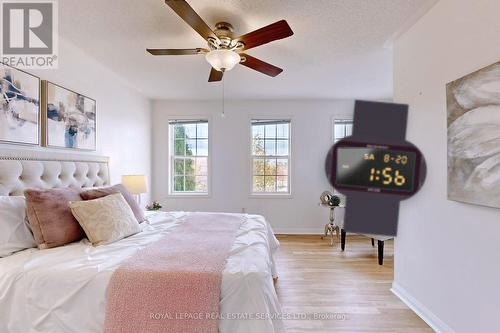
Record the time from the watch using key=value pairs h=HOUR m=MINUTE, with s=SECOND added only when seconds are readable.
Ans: h=1 m=56
